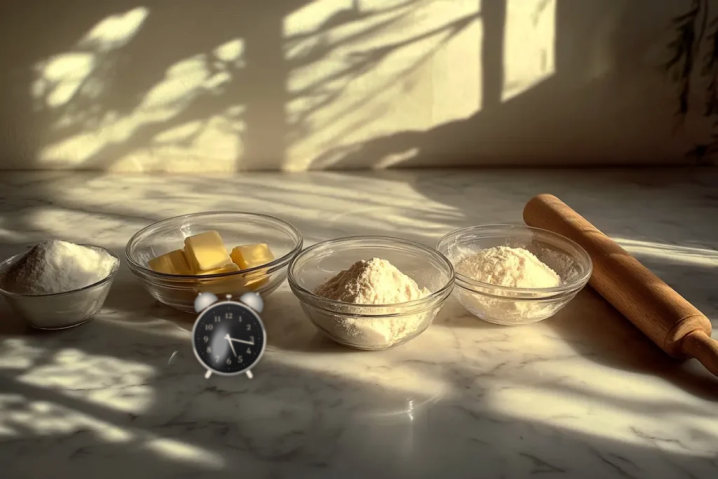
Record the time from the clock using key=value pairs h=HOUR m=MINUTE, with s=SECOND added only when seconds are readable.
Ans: h=5 m=17
